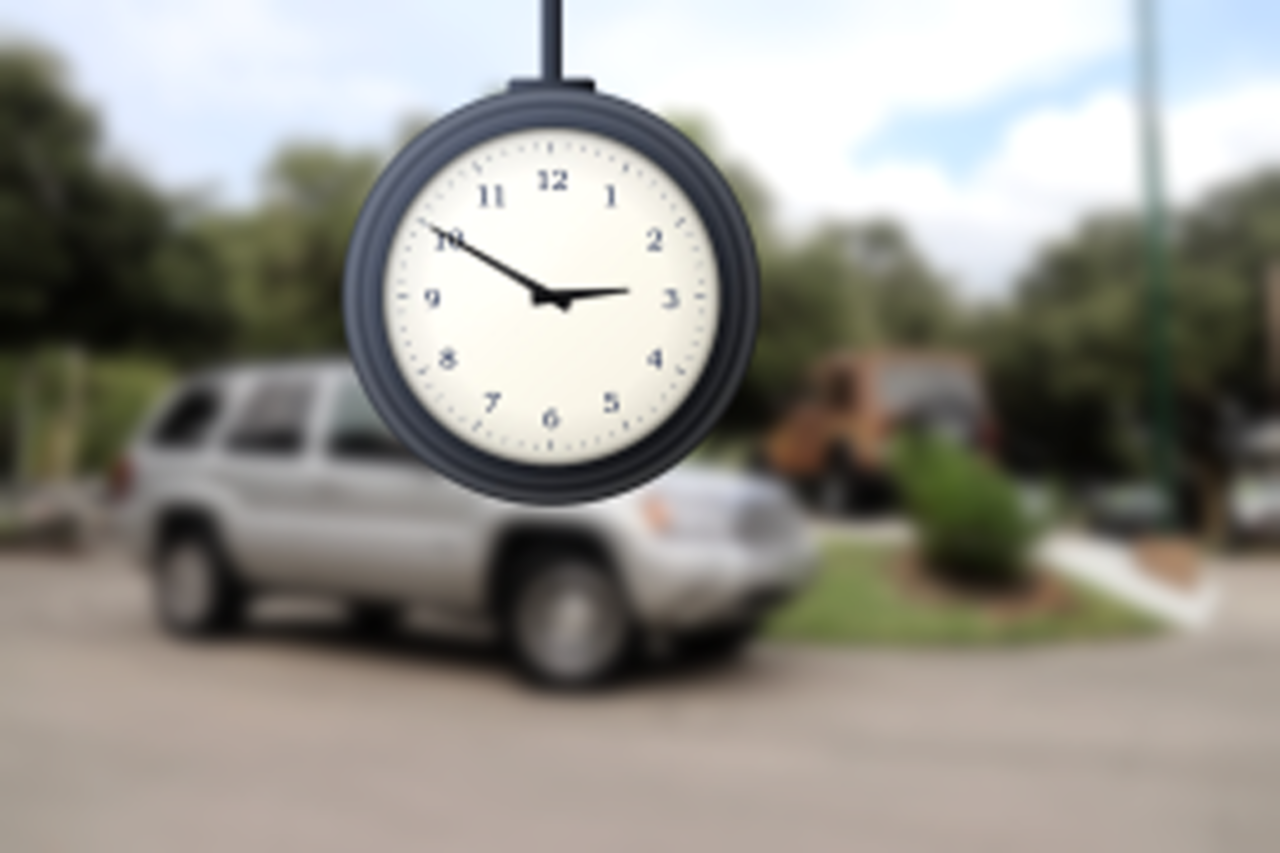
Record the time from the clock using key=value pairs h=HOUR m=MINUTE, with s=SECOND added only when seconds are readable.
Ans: h=2 m=50
